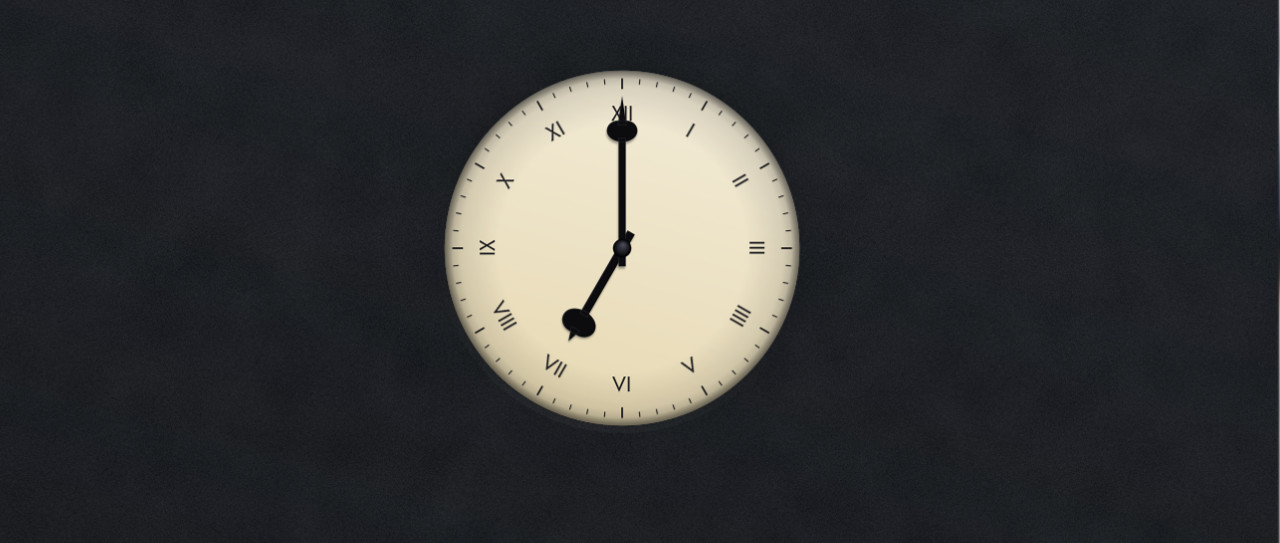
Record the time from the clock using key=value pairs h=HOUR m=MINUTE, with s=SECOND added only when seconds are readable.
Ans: h=7 m=0
